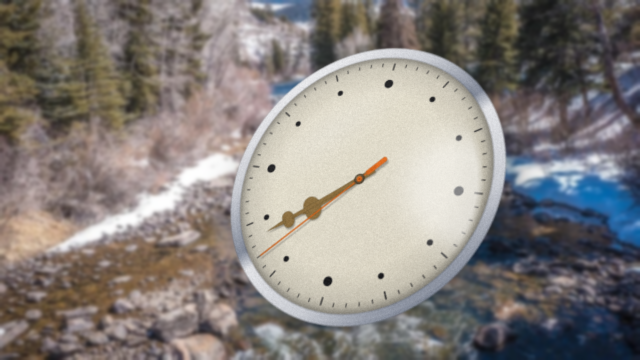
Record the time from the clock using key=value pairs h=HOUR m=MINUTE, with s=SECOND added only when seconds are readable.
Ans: h=7 m=38 s=37
